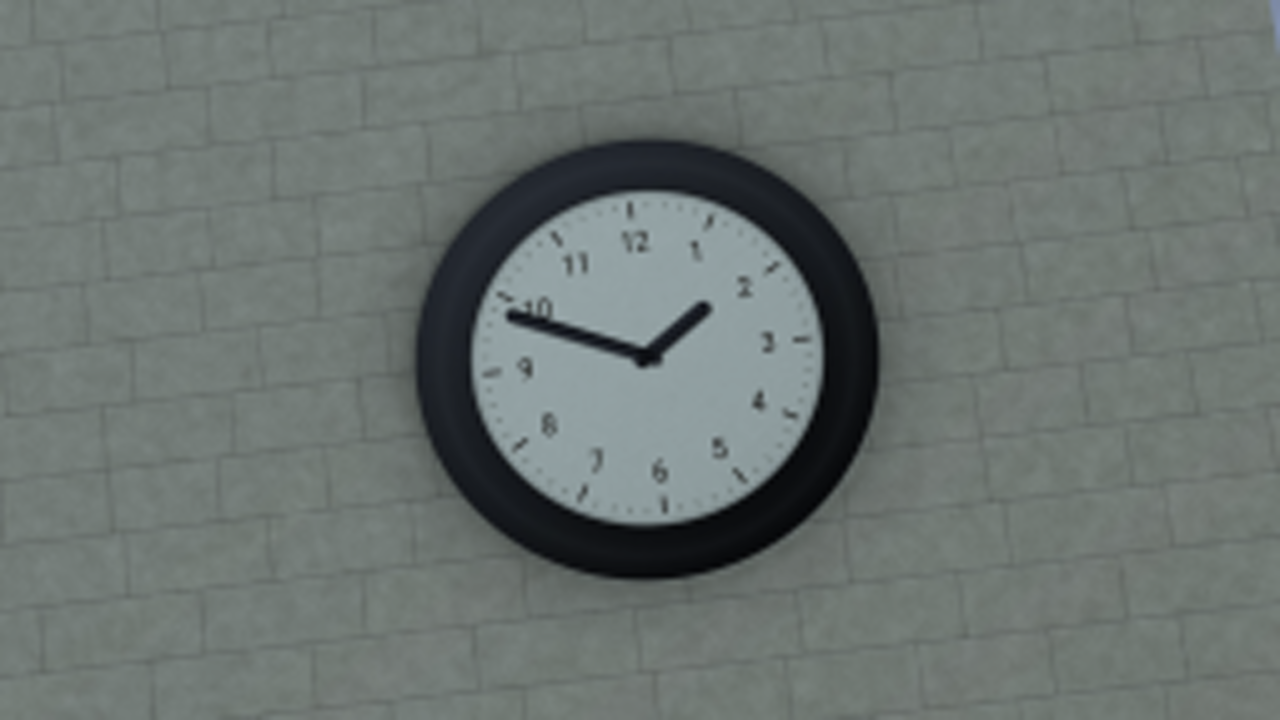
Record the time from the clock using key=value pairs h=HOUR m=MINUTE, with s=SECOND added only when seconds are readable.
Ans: h=1 m=49
